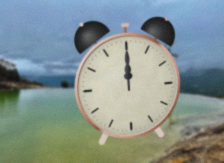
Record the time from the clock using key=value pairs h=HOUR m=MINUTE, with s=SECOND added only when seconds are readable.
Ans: h=12 m=0
